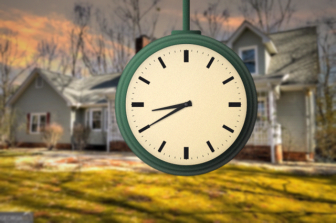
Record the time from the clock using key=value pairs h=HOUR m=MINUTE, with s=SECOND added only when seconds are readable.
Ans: h=8 m=40
